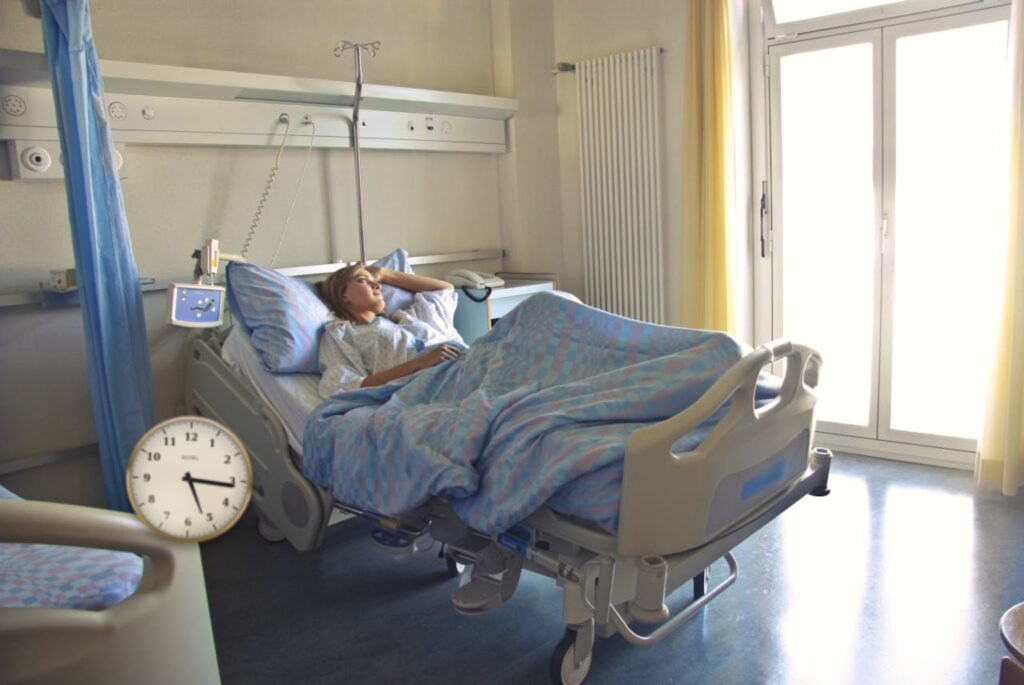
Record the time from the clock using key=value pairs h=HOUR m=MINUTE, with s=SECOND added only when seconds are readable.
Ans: h=5 m=16
